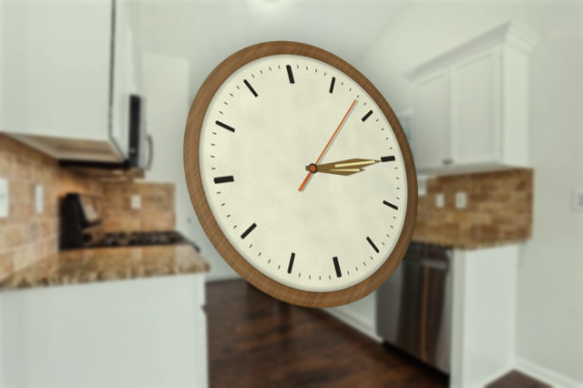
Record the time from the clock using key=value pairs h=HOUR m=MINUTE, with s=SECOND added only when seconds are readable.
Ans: h=3 m=15 s=8
